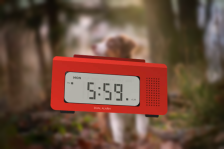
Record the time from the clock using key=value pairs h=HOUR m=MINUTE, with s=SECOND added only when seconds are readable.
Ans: h=5 m=59
